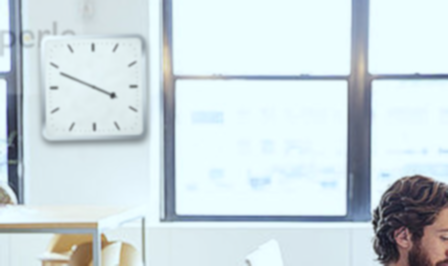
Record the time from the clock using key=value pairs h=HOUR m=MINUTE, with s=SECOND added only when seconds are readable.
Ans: h=3 m=49
